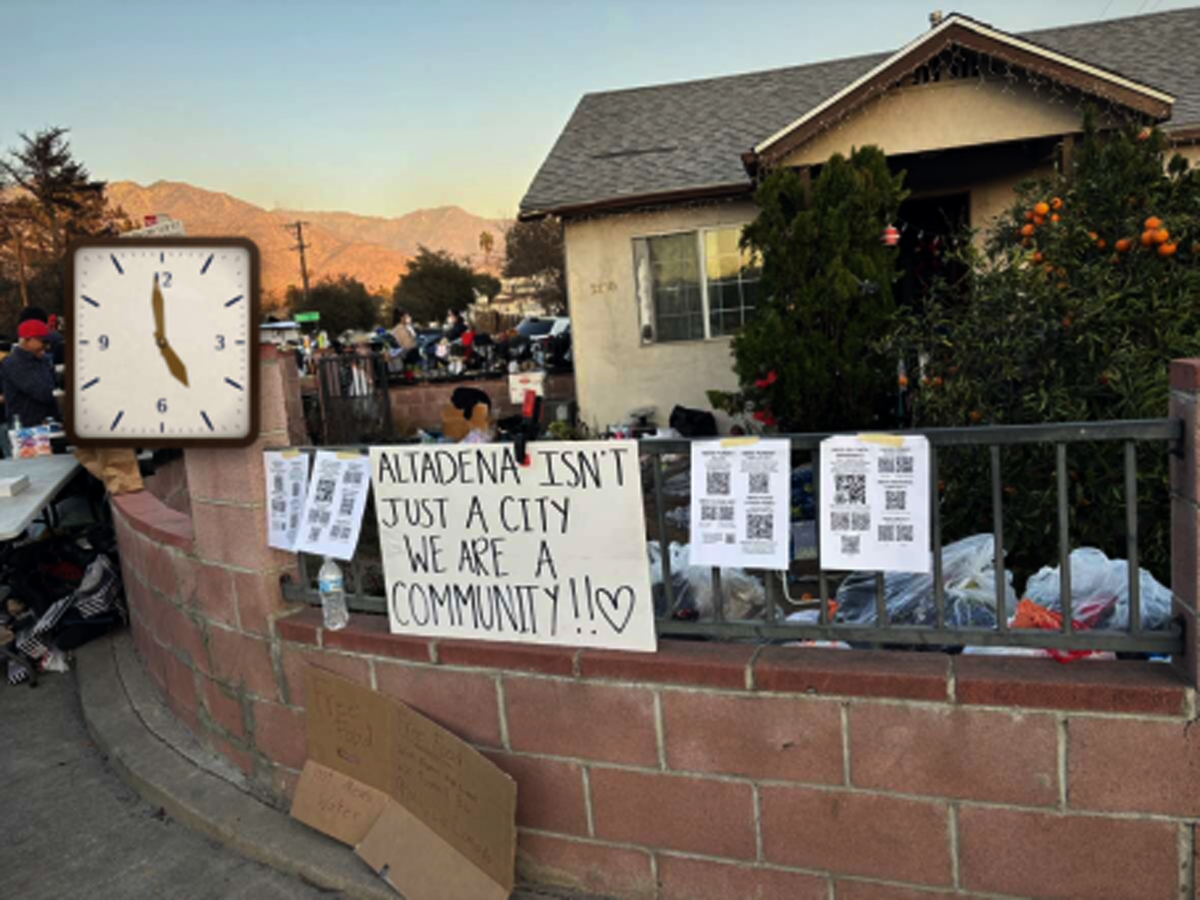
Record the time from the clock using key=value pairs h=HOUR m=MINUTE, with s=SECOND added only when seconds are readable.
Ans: h=4 m=59
